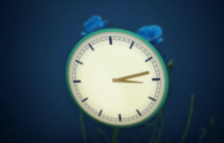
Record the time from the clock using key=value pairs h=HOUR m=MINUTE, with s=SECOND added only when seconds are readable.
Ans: h=3 m=13
